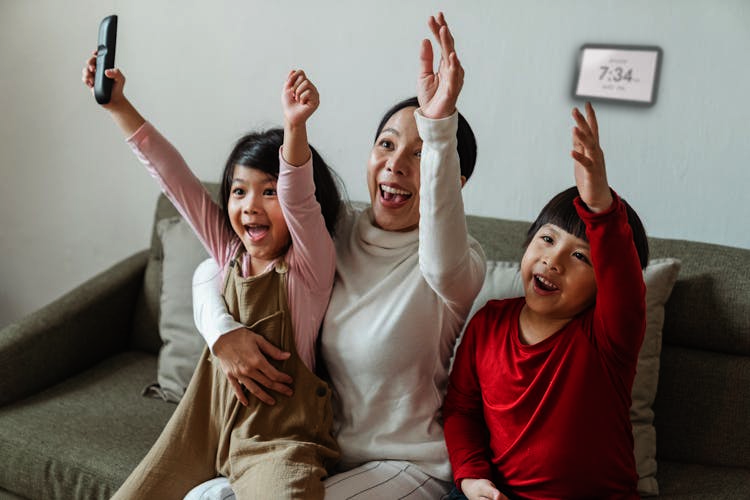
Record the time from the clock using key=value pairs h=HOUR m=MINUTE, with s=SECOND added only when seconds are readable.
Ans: h=7 m=34
